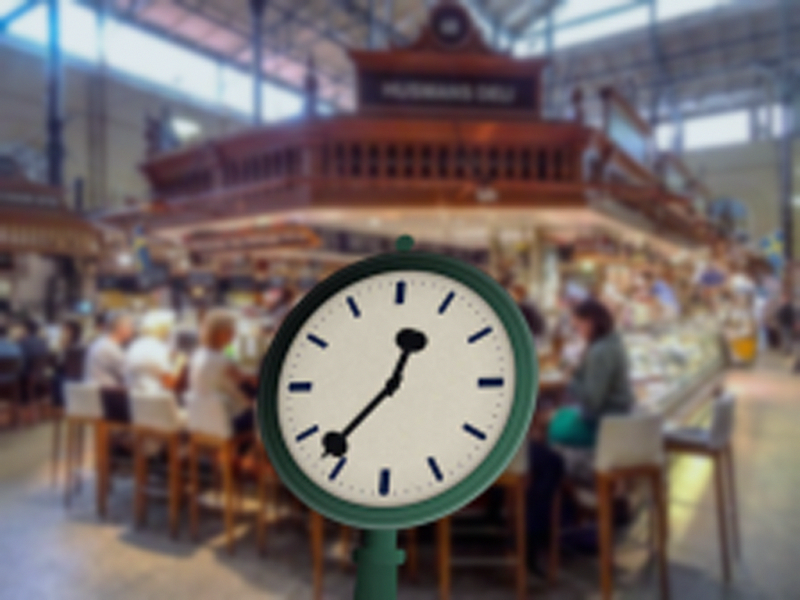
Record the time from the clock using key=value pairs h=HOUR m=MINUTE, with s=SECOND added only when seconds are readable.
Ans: h=12 m=37
